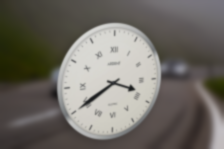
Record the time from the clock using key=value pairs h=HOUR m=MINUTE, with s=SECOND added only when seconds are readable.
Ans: h=3 m=40
